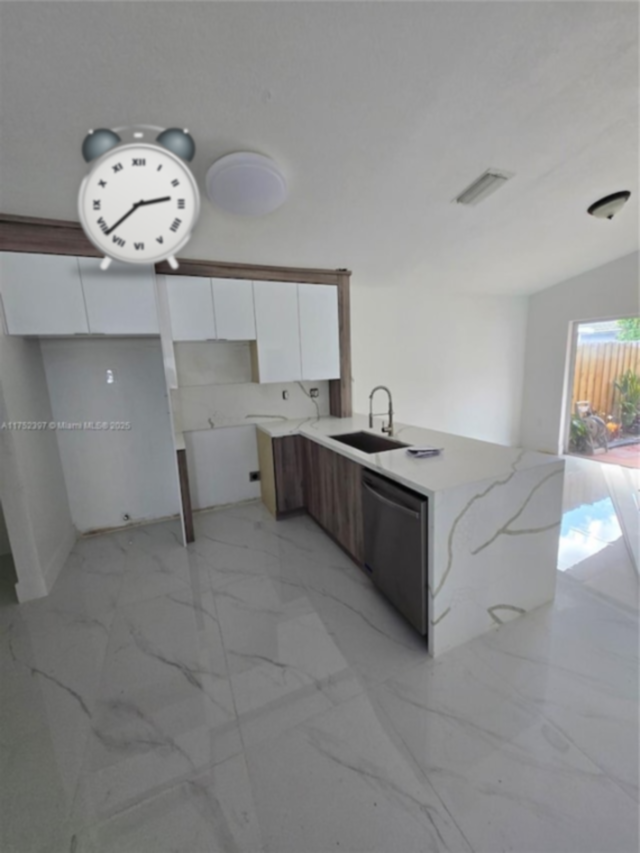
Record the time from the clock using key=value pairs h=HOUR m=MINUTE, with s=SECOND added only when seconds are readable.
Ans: h=2 m=38
